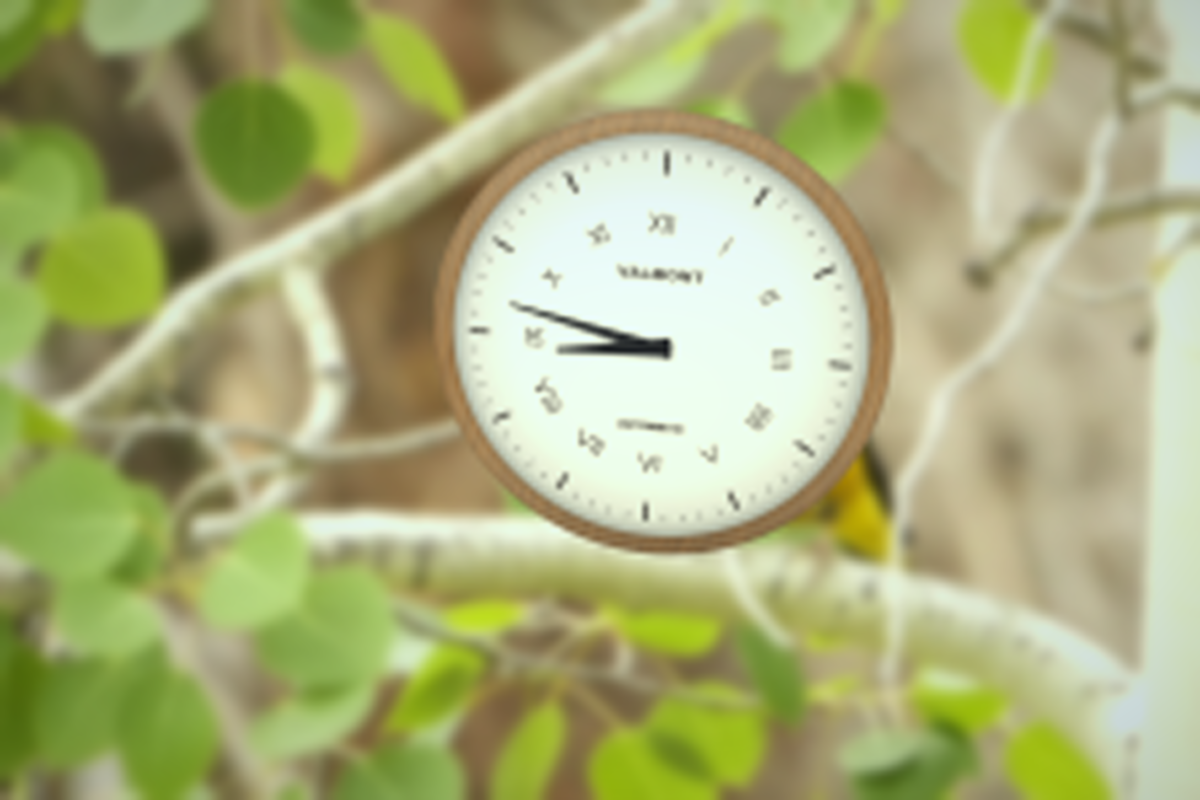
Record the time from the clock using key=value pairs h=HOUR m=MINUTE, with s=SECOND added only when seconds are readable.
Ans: h=8 m=47
